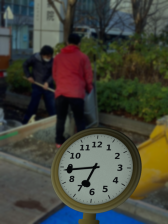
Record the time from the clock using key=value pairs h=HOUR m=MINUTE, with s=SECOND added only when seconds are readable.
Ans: h=6 m=44
